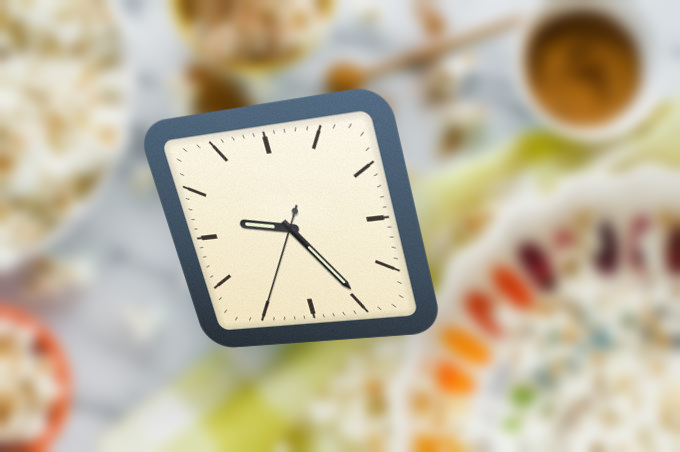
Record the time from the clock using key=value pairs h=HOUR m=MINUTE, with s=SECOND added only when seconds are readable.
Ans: h=9 m=24 s=35
